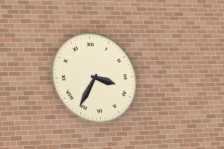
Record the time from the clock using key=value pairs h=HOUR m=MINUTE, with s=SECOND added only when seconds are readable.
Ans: h=3 m=36
